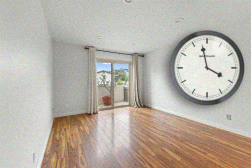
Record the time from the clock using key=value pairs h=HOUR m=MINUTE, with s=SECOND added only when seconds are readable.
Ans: h=3 m=58
